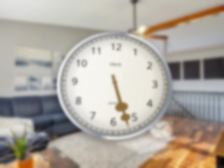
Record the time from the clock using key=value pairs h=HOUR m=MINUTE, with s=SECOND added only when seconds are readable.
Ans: h=5 m=27
